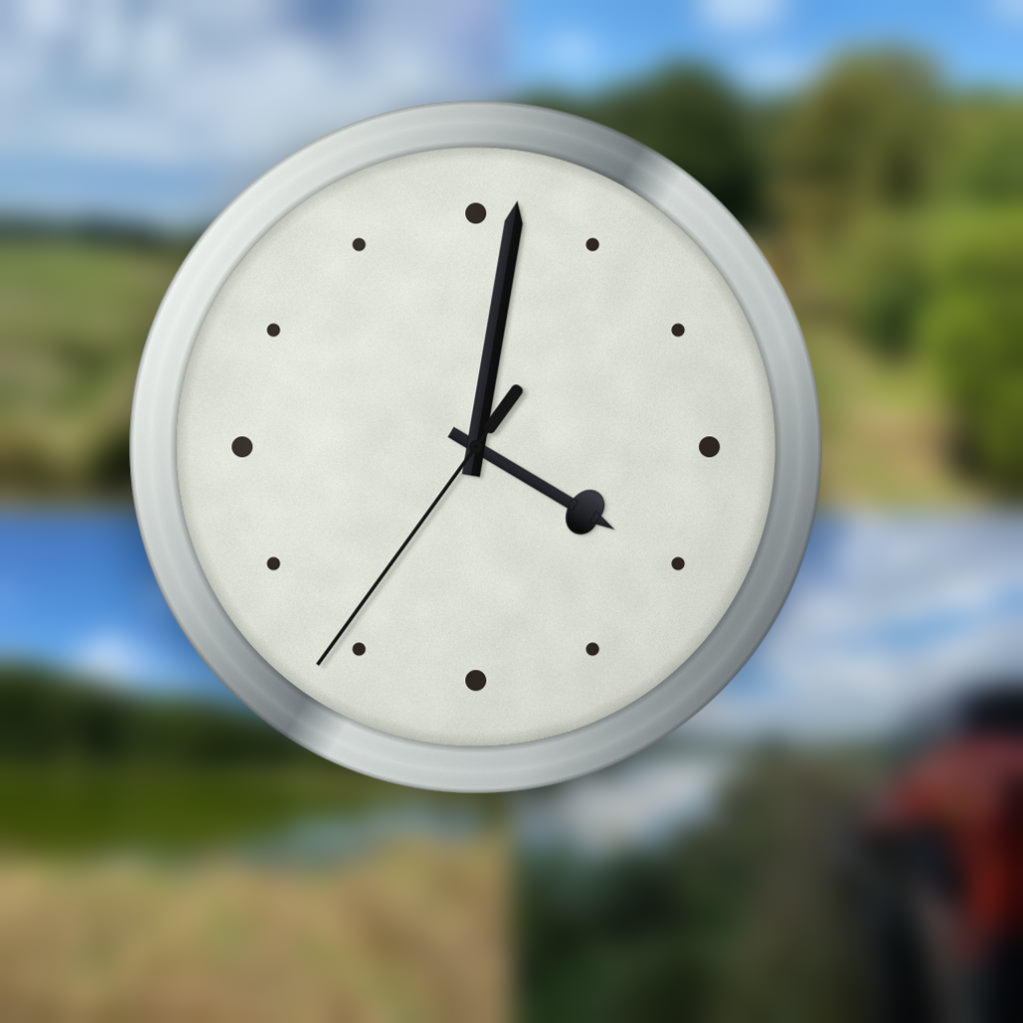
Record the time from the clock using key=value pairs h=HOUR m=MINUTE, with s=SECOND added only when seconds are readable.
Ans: h=4 m=1 s=36
